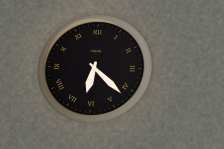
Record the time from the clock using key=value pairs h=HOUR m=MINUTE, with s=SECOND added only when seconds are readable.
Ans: h=6 m=22
